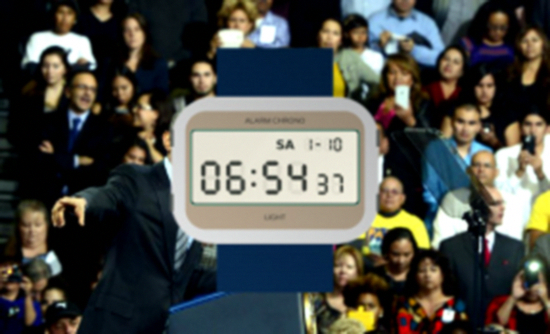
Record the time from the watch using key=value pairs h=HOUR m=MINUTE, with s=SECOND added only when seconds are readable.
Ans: h=6 m=54 s=37
